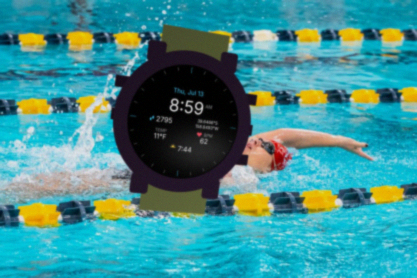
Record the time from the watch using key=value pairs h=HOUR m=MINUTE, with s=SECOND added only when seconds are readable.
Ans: h=8 m=59
